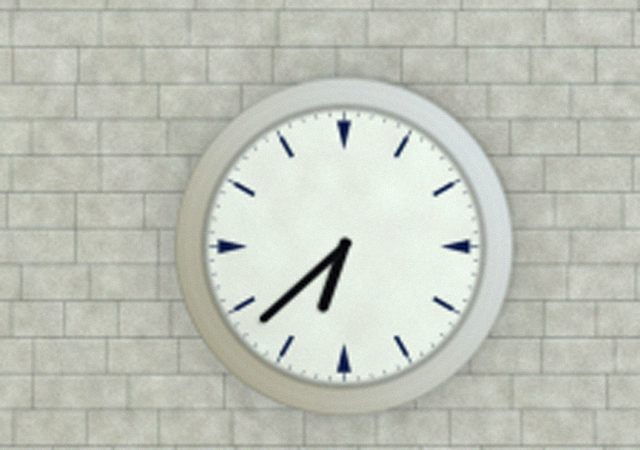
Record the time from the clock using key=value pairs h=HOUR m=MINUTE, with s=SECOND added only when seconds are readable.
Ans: h=6 m=38
